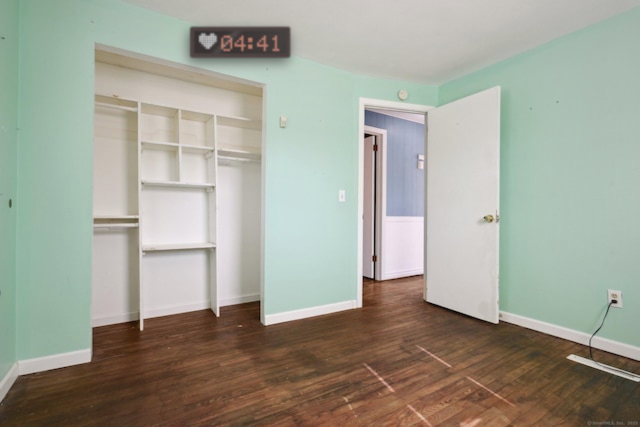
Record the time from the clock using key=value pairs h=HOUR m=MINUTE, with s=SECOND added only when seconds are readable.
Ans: h=4 m=41
